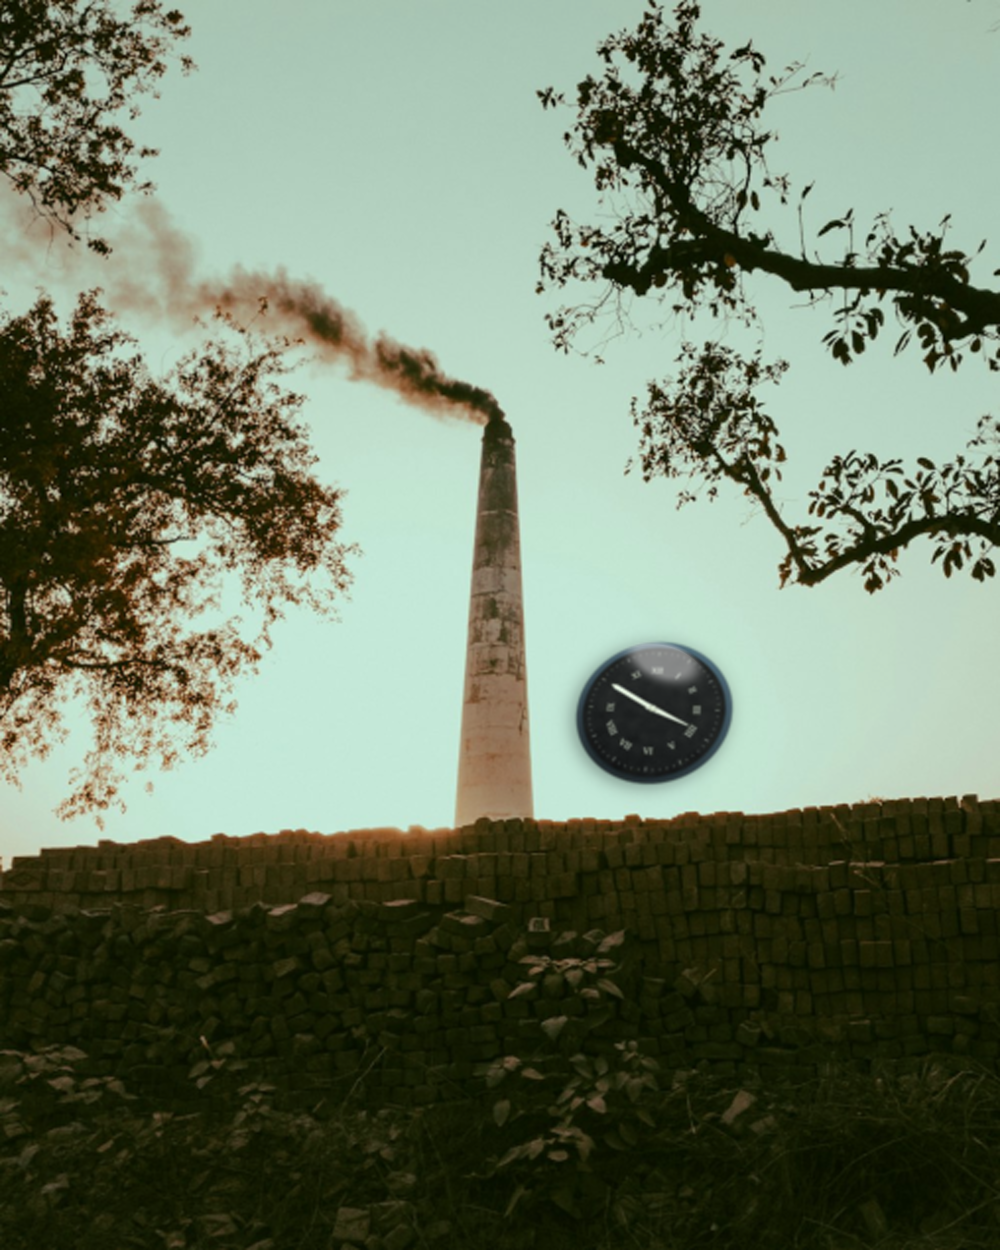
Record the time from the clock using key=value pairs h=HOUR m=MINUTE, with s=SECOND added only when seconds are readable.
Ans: h=3 m=50
